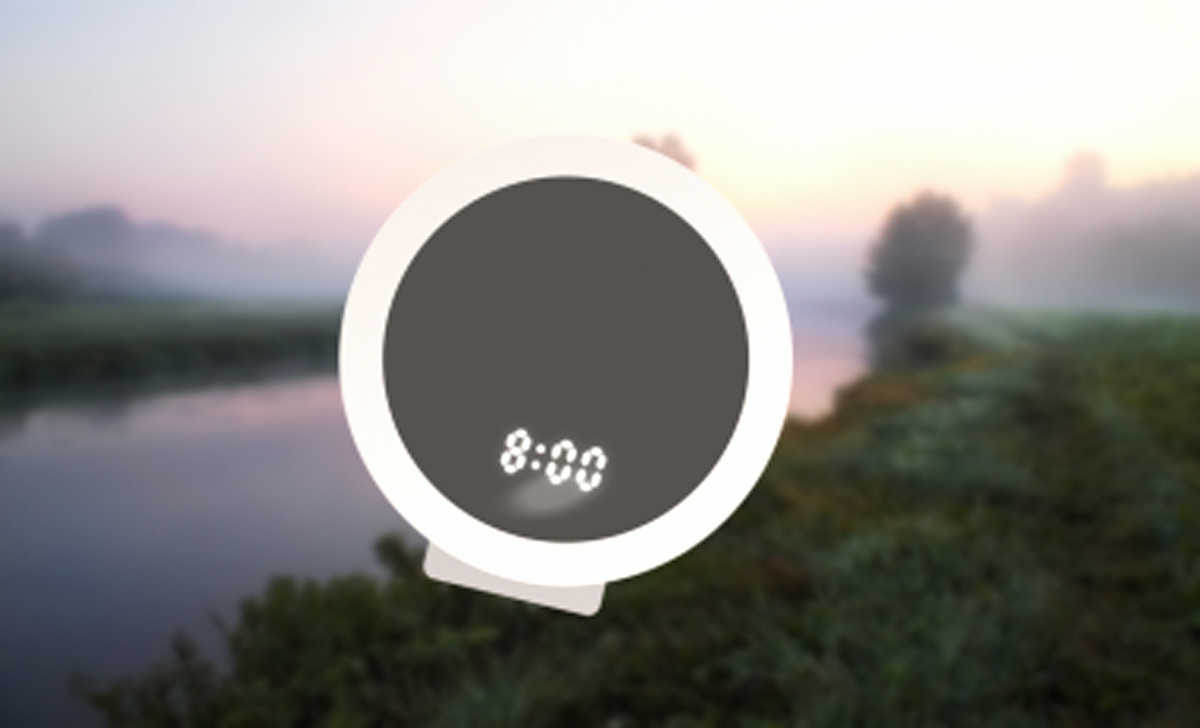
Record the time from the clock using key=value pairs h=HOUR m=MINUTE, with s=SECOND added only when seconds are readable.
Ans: h=8 m=0
